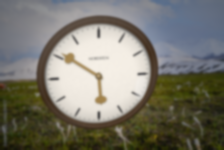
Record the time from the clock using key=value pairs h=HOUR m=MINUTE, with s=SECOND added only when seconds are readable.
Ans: h=5 m=51
